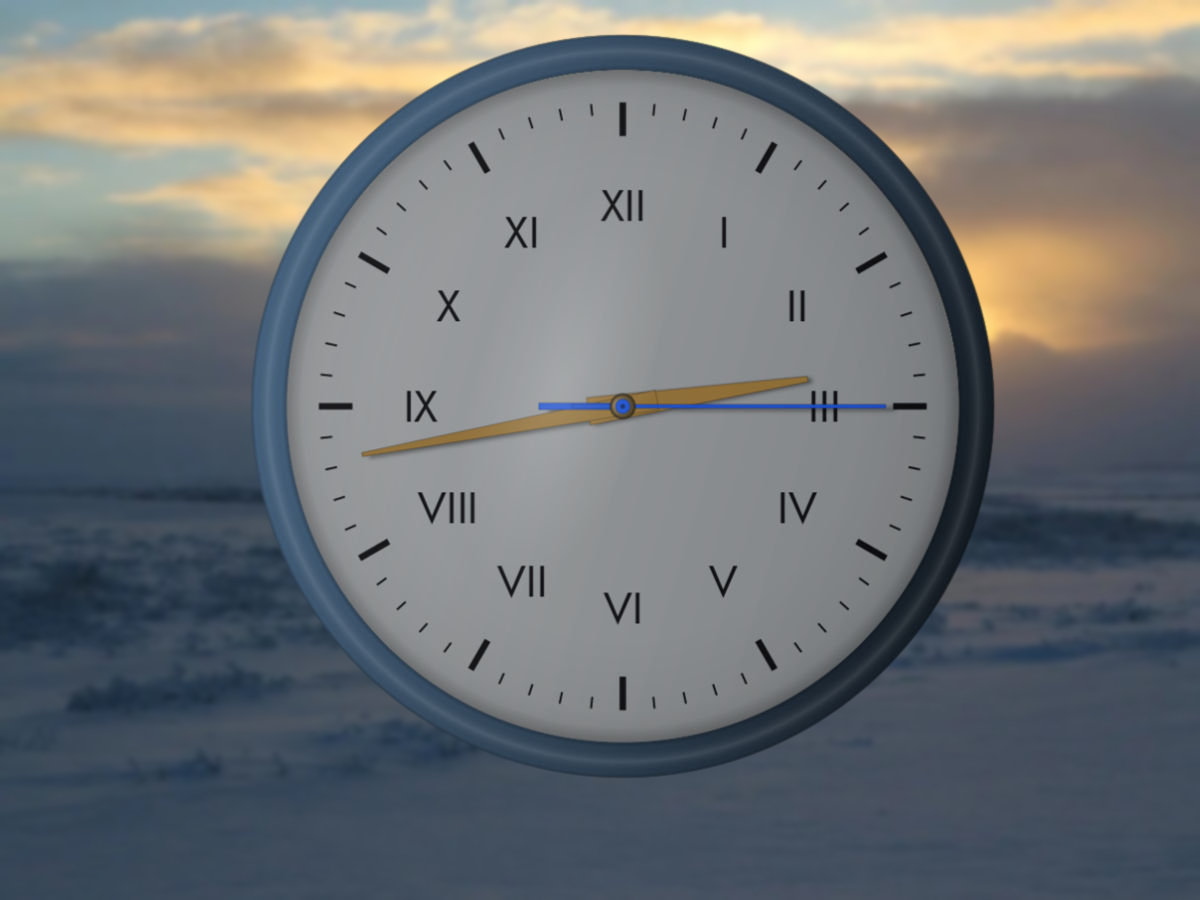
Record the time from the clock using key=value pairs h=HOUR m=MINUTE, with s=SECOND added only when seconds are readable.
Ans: h=2 m=43 s=15
